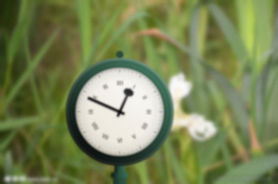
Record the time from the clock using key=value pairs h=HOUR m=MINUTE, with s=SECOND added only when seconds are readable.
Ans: h=12 m=49
